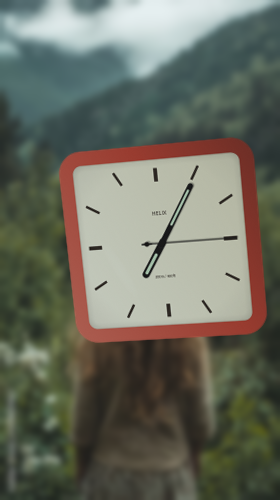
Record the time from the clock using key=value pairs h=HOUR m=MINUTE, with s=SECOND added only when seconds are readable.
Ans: h=7 m=5 s=15
